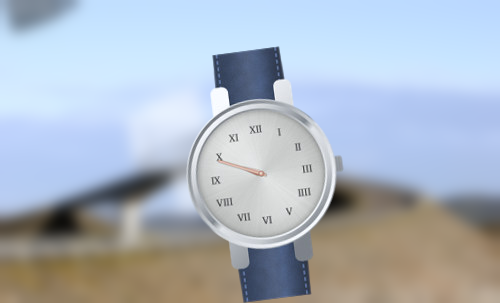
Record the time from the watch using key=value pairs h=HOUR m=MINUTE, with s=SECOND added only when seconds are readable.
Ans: h=9 m=49
